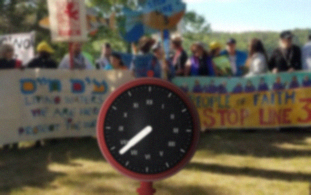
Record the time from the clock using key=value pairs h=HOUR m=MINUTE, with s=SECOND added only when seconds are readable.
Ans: h=7 m=38
